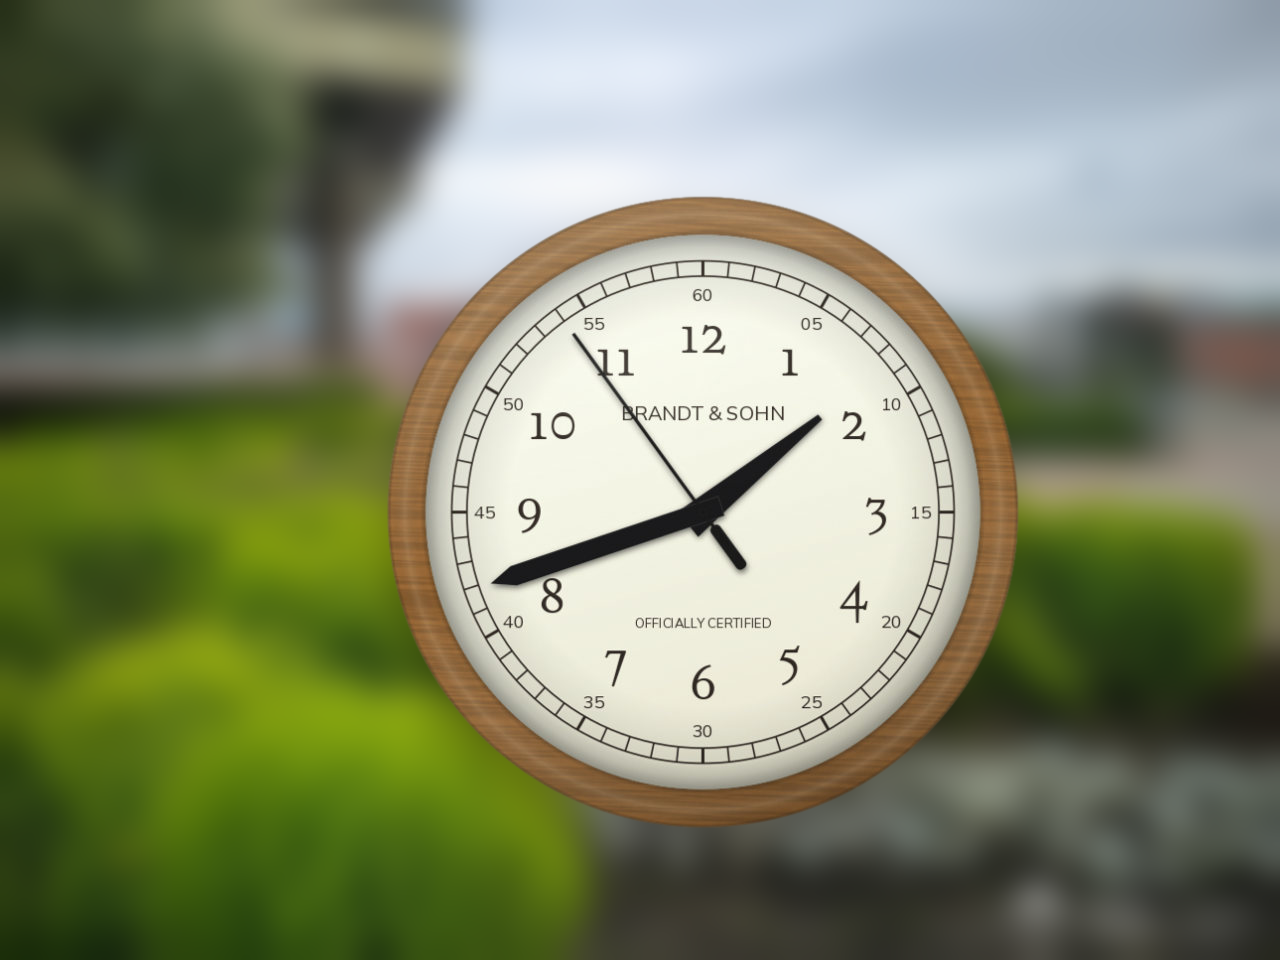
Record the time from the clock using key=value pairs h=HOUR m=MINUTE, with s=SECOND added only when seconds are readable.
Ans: h=1 m=41 s=54
